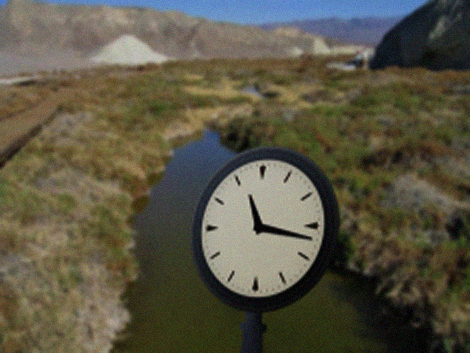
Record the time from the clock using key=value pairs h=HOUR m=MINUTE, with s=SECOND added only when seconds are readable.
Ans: h=11 m=17
